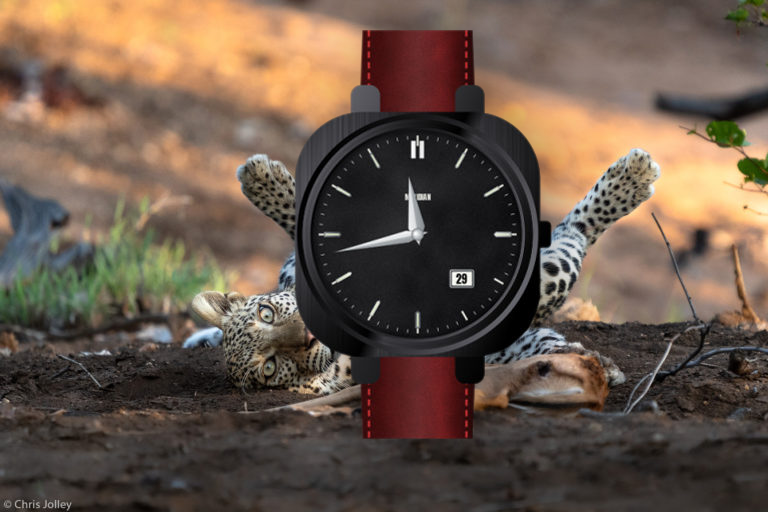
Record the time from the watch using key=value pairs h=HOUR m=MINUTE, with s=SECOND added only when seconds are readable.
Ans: h=11 m=43
